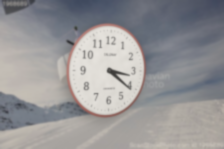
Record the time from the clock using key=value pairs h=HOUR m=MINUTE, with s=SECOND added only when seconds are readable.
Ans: h=3 m=21
